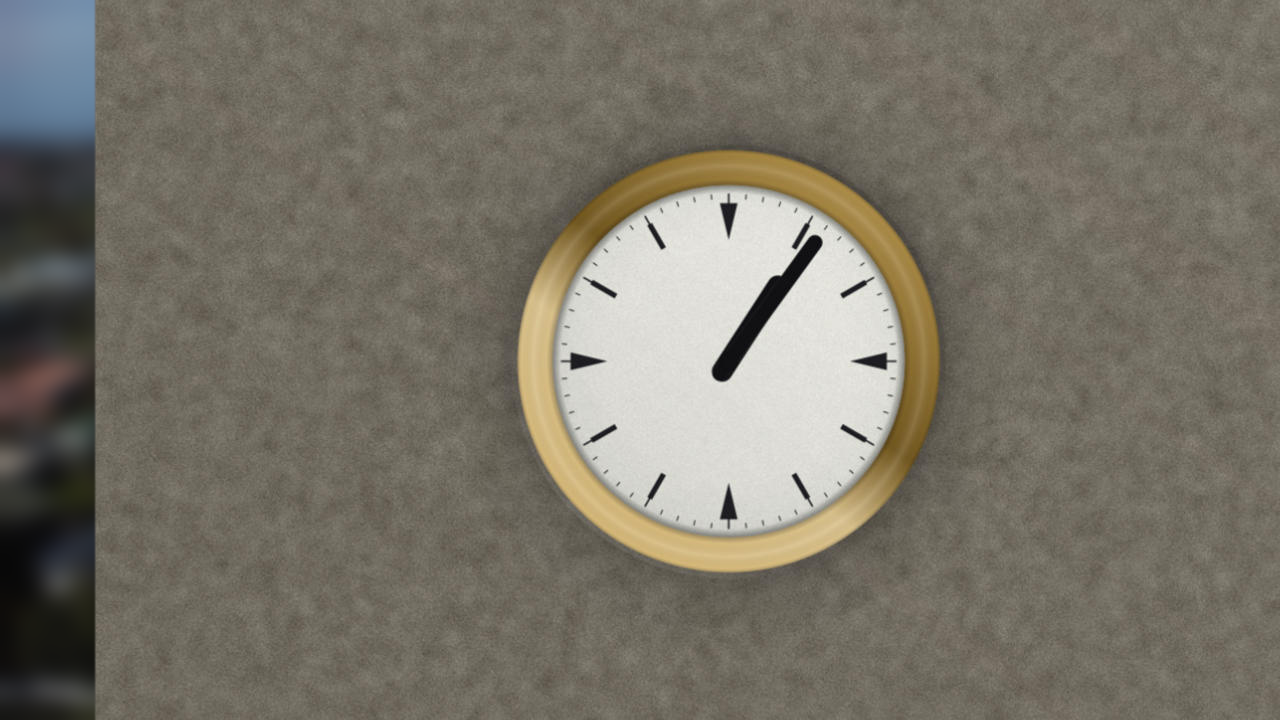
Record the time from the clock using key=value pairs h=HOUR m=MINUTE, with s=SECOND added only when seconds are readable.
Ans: h=1 m=6
